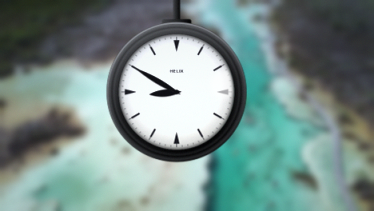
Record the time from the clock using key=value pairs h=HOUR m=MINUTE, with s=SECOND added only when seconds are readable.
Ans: h=8 m=50
